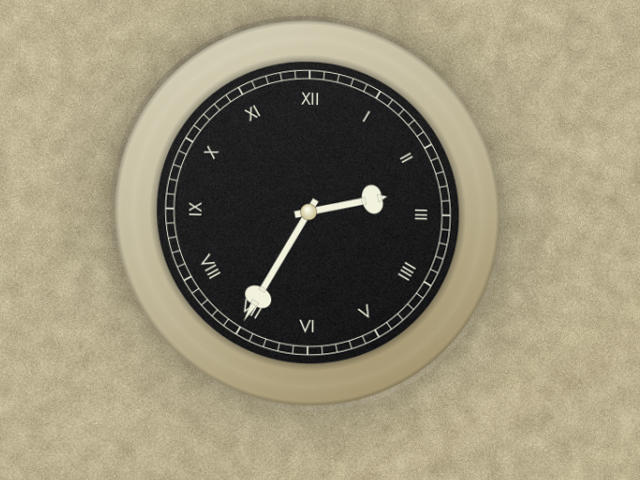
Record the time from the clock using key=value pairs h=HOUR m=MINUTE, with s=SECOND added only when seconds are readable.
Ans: h=2 m=35
